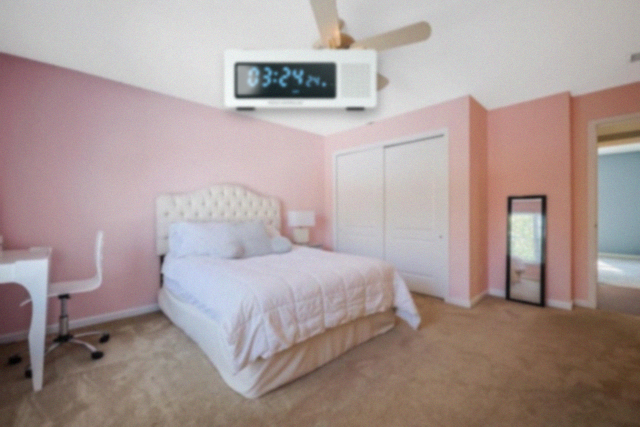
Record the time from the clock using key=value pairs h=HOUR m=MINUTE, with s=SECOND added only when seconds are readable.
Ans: h=3 m=24
